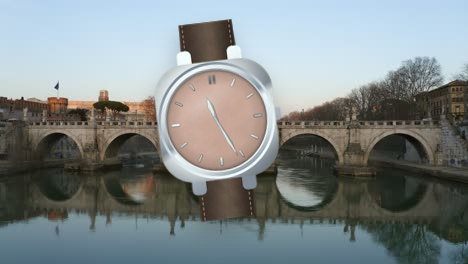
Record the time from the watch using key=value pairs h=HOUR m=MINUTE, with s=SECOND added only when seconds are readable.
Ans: h=11 m=26
